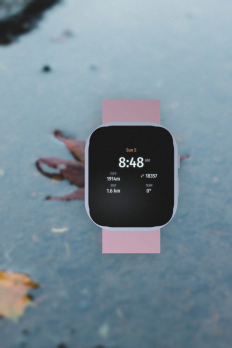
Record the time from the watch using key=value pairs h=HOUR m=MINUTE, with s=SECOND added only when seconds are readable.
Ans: h=8 m=48
